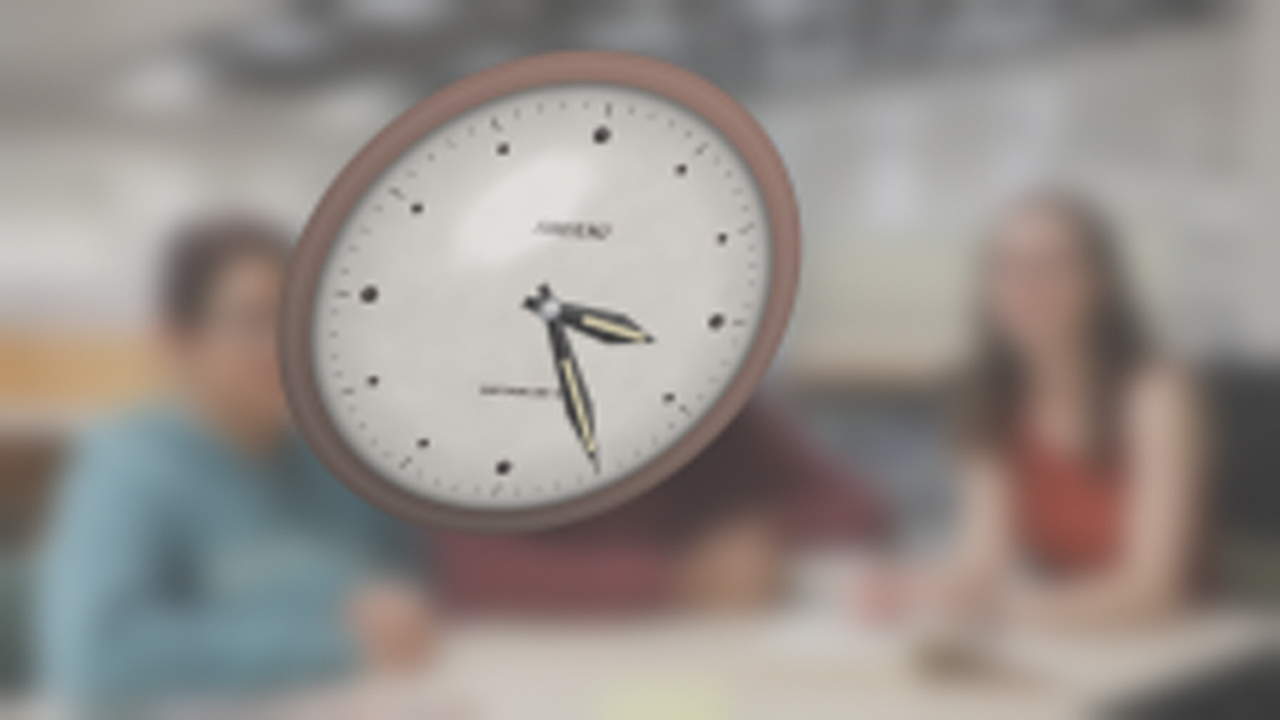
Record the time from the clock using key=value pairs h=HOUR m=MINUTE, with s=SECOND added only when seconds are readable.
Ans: h=3 m=25
